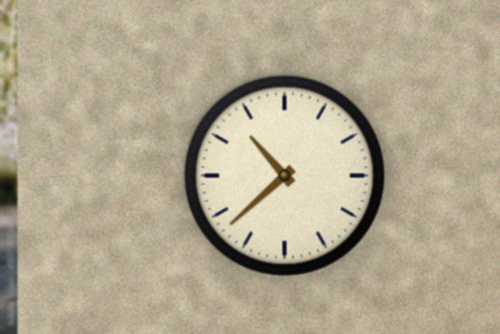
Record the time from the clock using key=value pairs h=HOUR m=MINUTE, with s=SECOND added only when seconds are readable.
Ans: h=10 m=38
